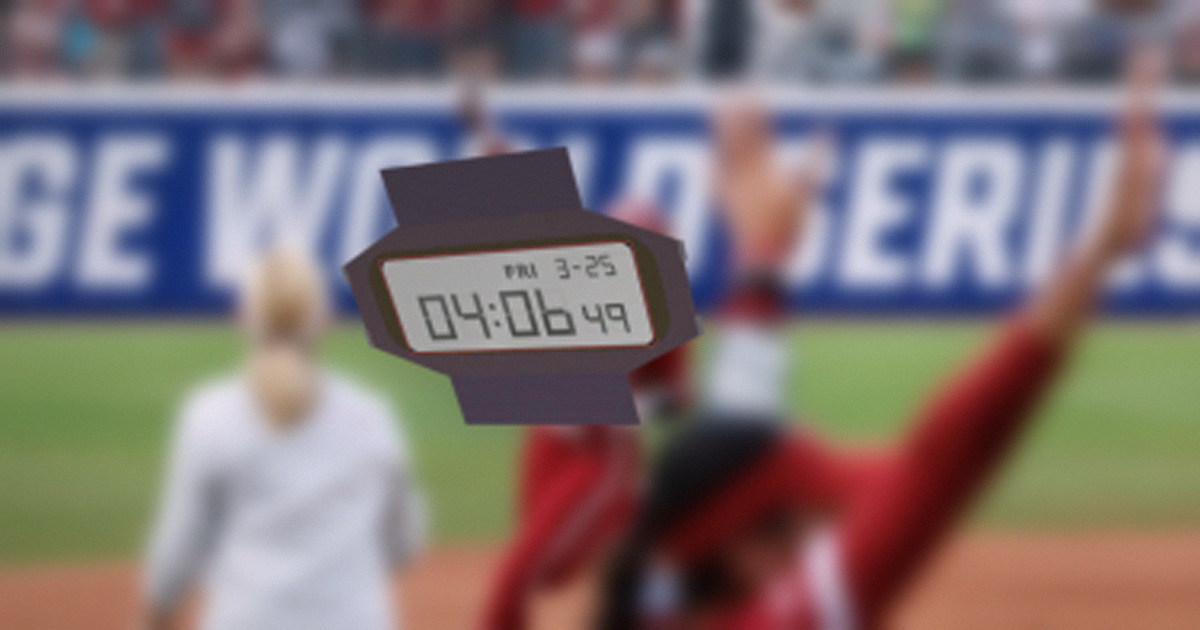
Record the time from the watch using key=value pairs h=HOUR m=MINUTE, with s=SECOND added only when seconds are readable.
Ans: h=4 m=6 s=49
